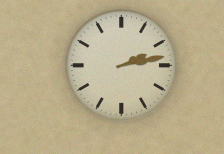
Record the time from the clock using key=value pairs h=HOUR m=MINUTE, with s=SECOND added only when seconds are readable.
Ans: h=2 m=13
